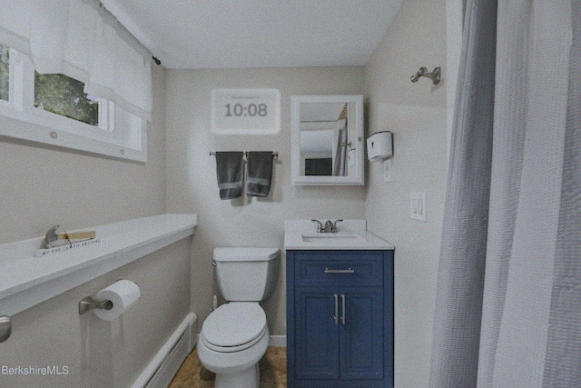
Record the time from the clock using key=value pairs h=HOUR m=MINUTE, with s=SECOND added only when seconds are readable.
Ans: h=10 m=8
